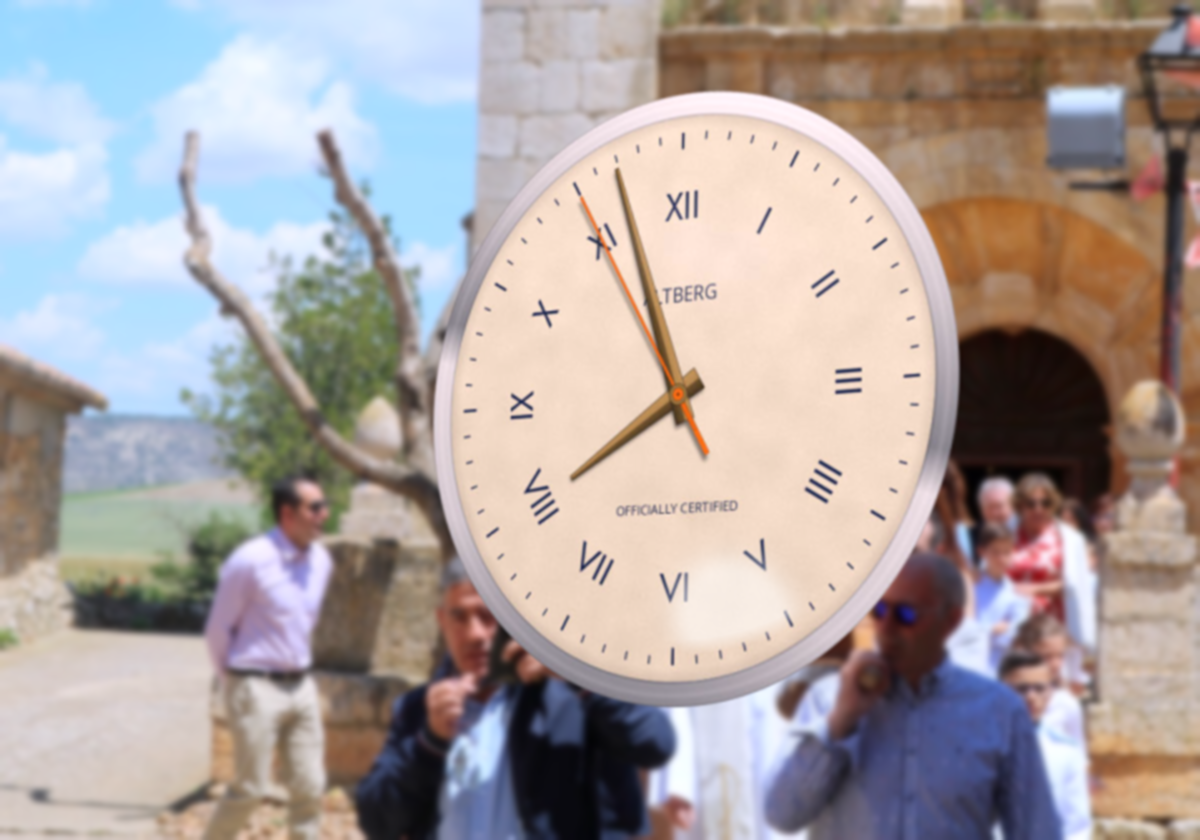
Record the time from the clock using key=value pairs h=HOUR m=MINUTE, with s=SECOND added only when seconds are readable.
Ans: h=7 m=56 s=55
